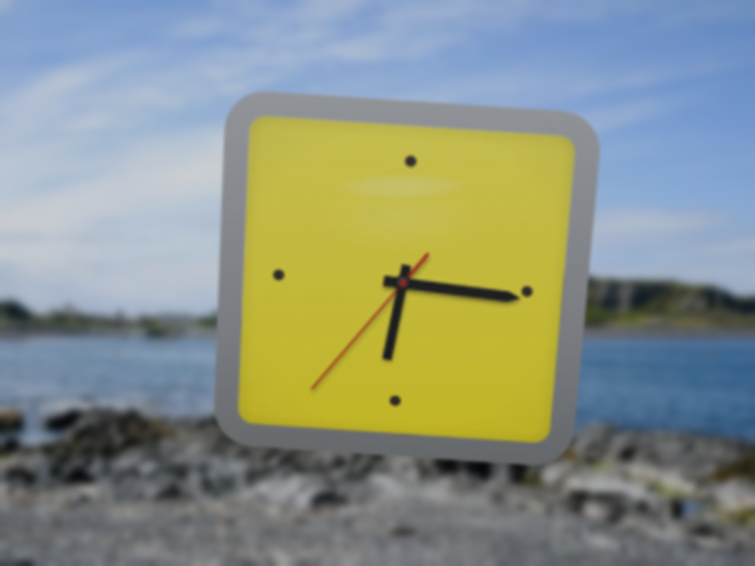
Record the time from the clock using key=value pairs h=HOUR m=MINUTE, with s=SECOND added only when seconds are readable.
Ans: h=6 m=15 s=36
